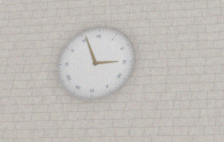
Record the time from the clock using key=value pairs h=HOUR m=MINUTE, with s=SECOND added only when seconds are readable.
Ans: h=2 m=56
